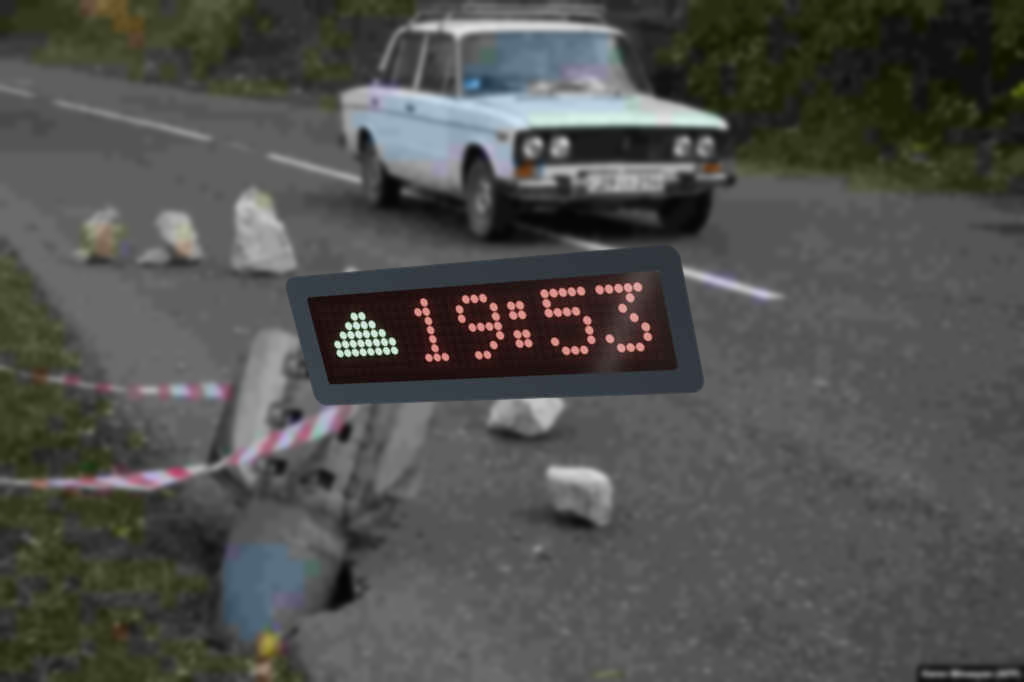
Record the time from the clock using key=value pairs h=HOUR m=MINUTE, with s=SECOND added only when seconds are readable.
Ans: h=19 m=53
